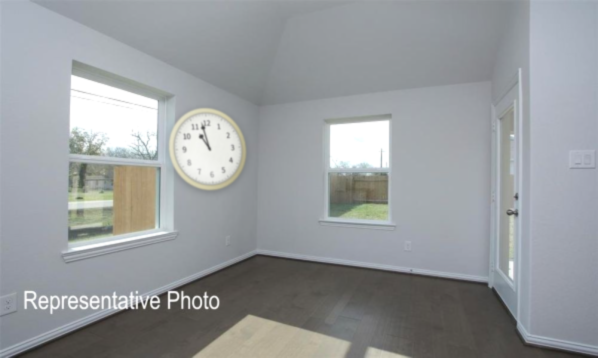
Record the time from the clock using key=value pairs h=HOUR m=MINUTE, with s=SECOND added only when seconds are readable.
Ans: h=10 m=58
